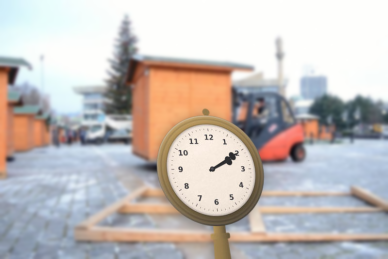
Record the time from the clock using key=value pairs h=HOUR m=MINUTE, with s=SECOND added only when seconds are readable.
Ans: h=2 m=10
